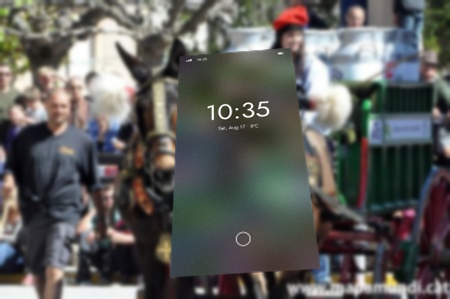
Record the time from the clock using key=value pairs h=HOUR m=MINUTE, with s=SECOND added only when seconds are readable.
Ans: h=10 m=35
